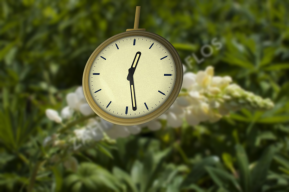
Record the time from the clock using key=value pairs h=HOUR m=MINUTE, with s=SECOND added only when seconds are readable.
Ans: h=12 m=28
